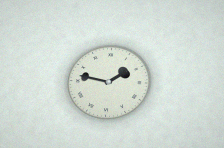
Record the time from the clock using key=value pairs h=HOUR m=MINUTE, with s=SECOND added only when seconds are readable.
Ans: h=1 m=47
